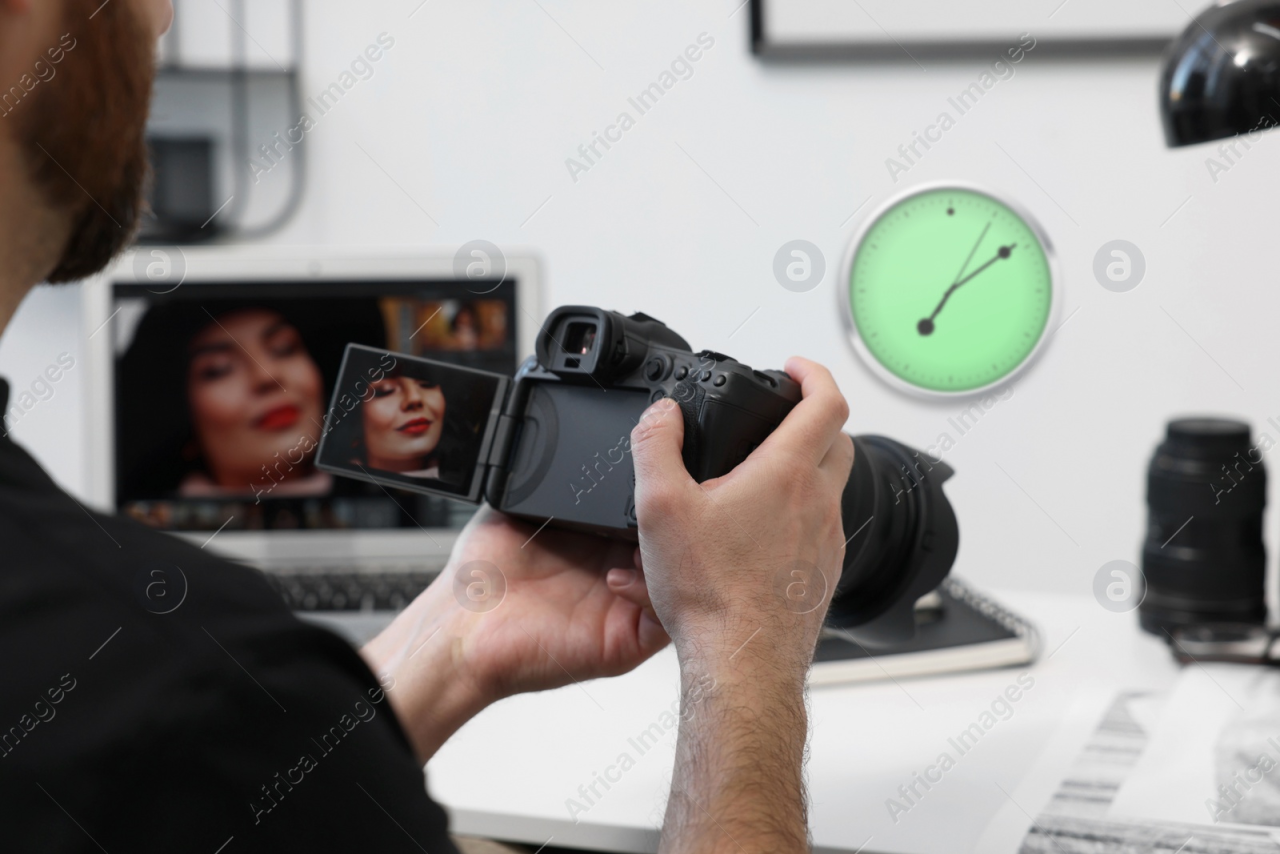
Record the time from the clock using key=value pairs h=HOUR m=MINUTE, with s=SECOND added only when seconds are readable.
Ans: h=7 m=9 s=5
